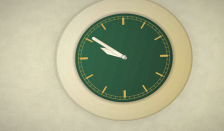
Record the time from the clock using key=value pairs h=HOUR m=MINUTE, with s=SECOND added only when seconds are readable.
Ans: h=9 m=51
